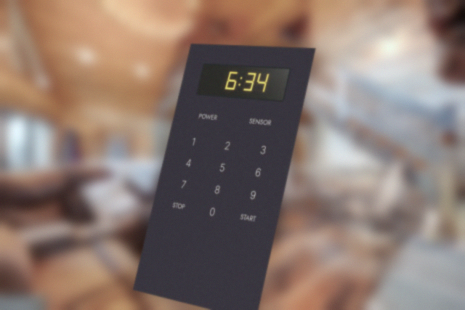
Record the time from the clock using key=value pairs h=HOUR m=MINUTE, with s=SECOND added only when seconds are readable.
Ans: h=6 m=34
